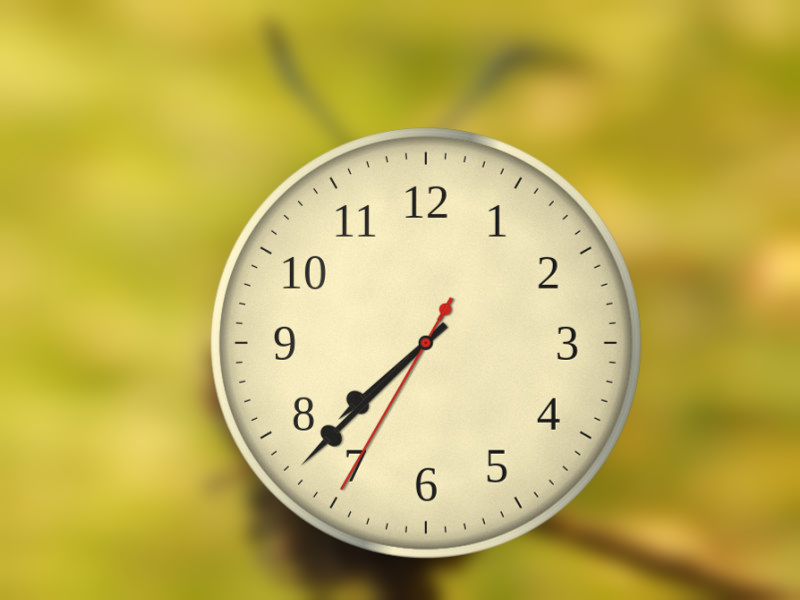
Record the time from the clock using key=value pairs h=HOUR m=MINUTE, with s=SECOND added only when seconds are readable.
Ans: h=7 m=37 s=35
